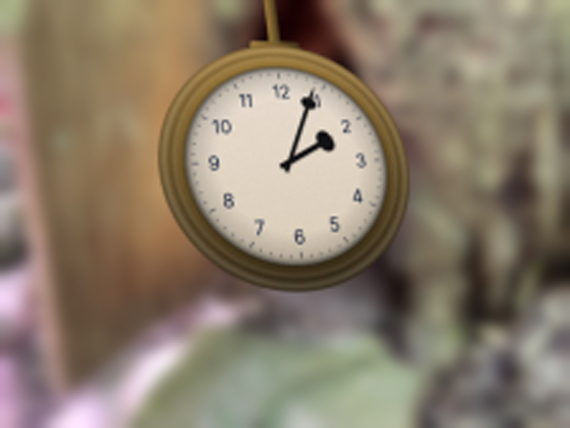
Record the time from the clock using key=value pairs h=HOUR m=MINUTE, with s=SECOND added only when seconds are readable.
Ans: h=2 m=4
